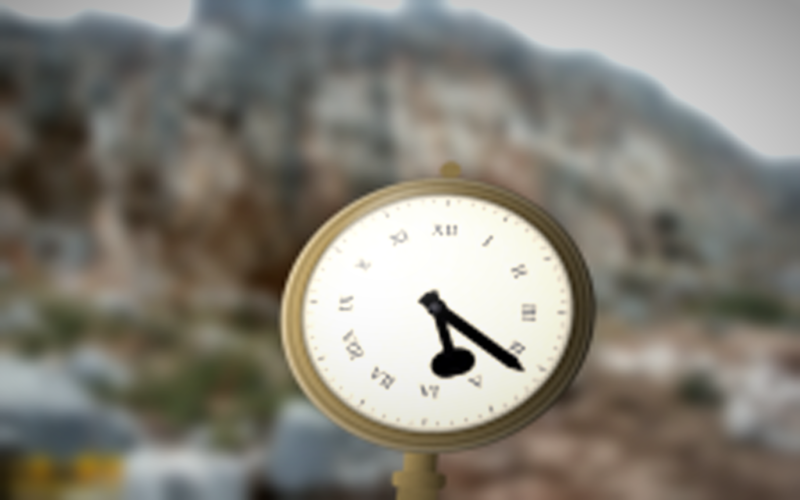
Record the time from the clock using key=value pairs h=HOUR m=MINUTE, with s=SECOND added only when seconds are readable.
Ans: h=5 m=21
